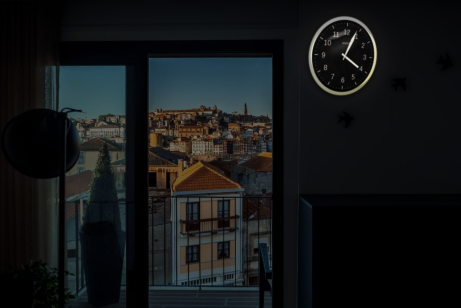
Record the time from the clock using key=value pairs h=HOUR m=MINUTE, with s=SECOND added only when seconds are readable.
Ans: h=4 m=4
